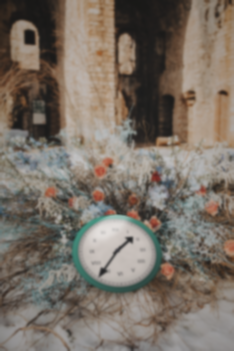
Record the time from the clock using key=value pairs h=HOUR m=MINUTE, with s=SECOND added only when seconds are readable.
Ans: h=1 m=36
